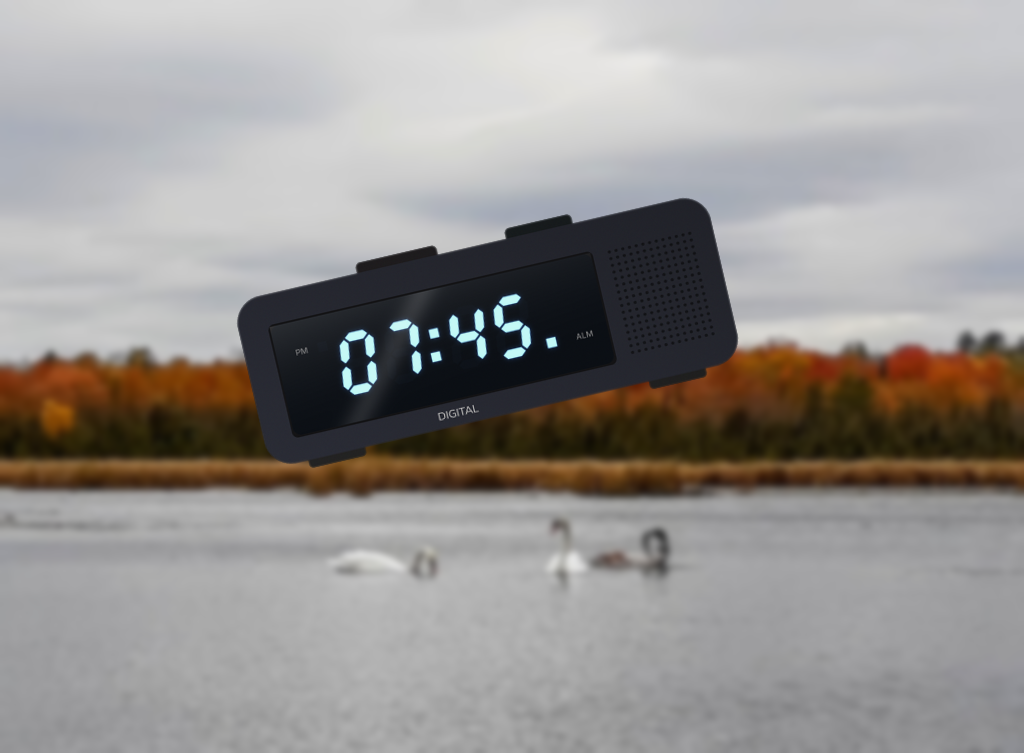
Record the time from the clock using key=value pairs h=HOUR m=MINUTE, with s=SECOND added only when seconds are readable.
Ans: h=7 m=45
